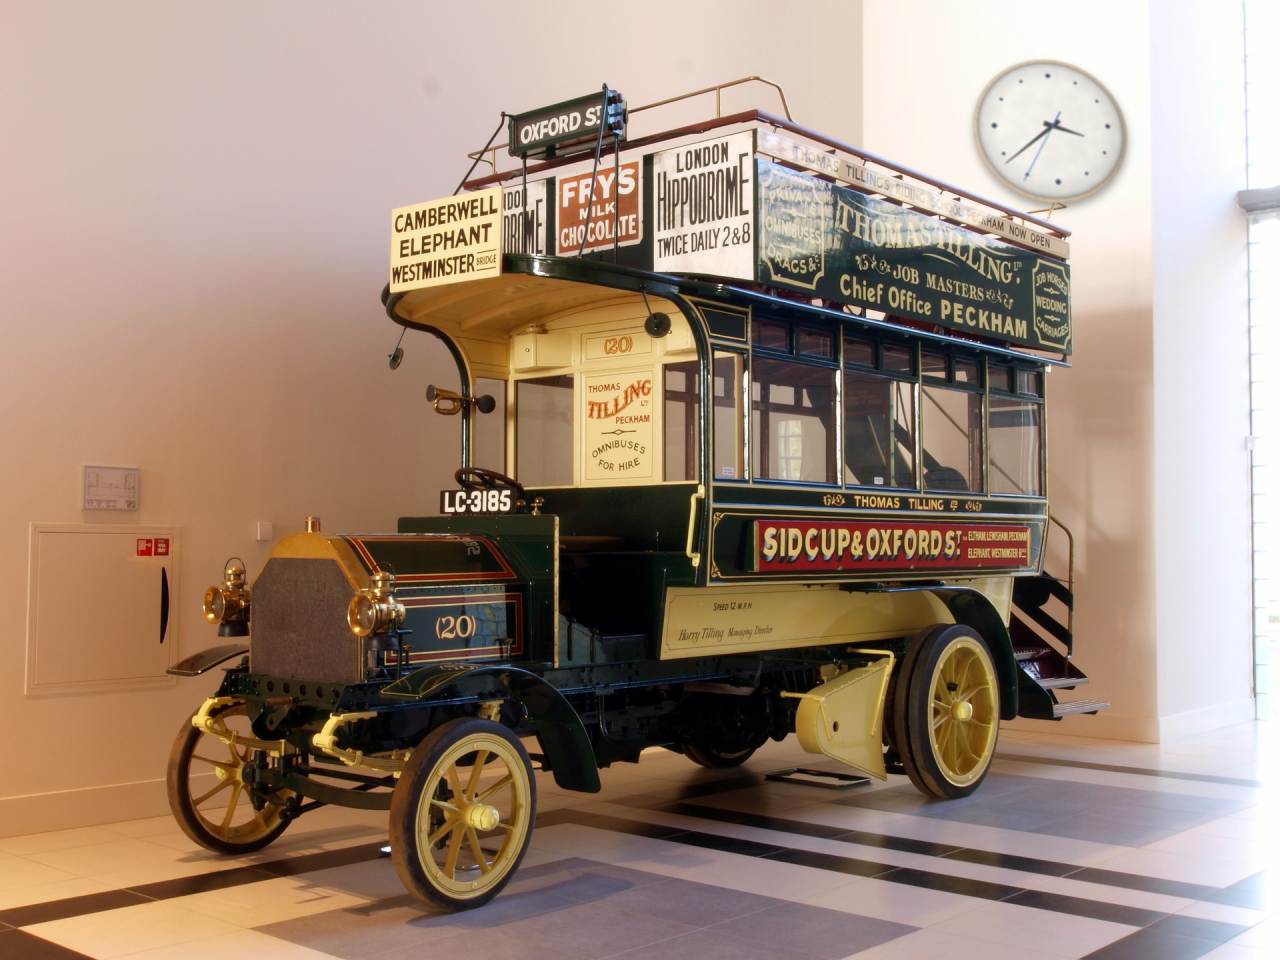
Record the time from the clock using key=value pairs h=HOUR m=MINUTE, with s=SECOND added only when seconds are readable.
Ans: h=3 m=38 s=35
